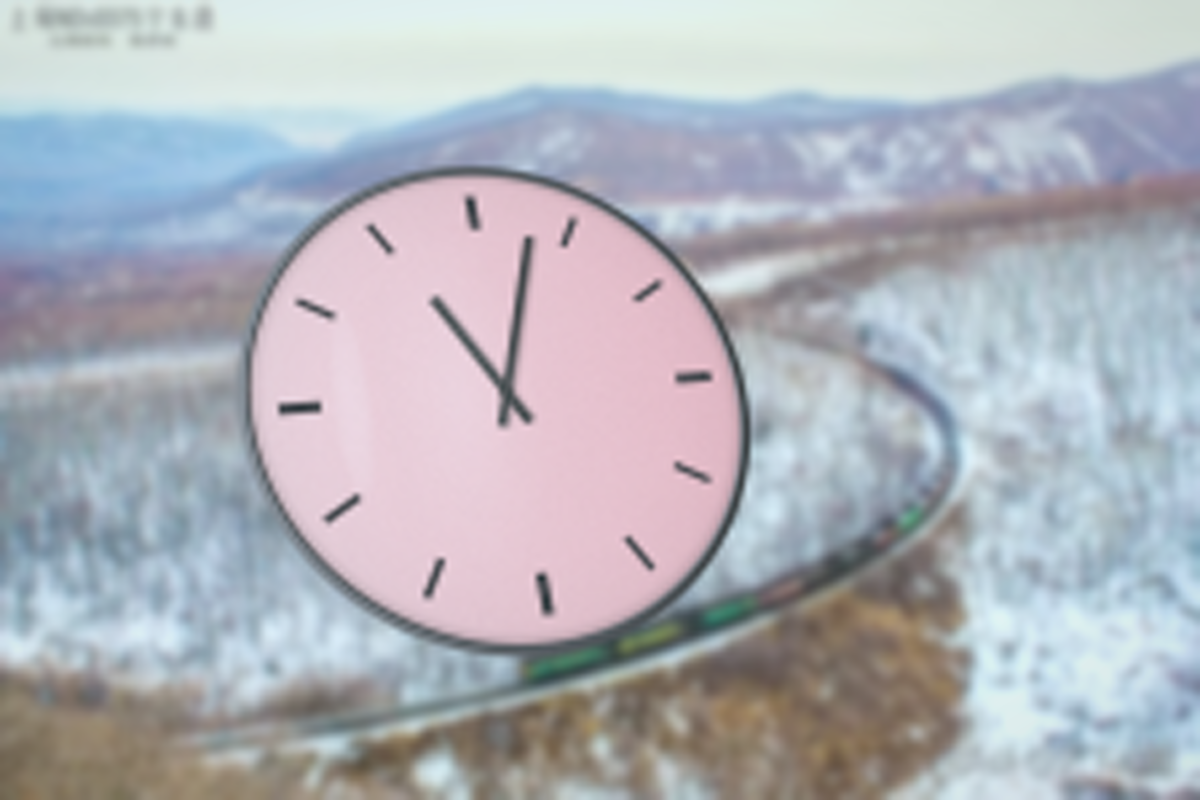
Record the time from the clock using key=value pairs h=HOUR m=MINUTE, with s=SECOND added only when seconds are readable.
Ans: h=11 m=3
